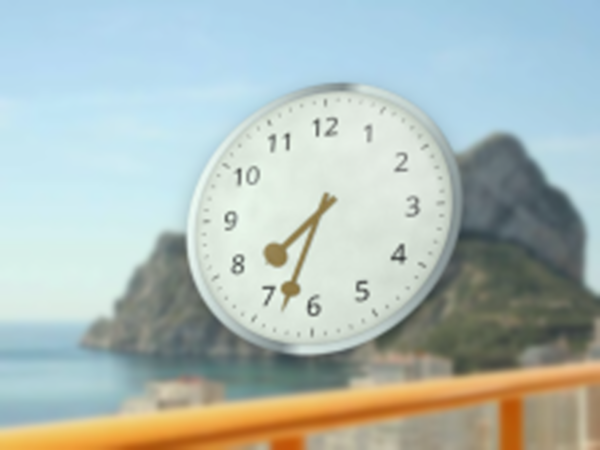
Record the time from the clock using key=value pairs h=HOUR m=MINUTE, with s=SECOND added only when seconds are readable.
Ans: h=7 m=33
